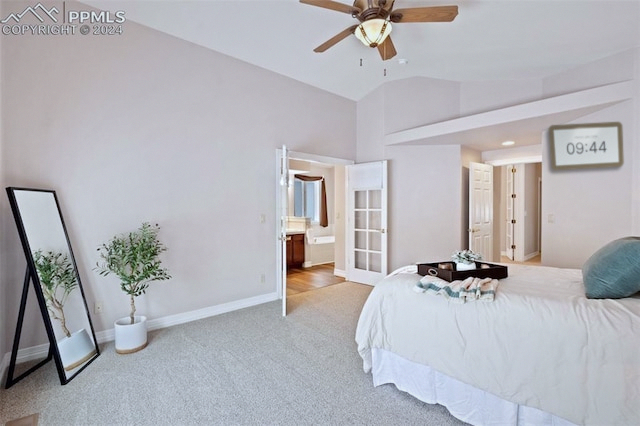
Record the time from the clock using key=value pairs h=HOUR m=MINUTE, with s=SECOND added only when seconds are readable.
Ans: h=9 m=44
